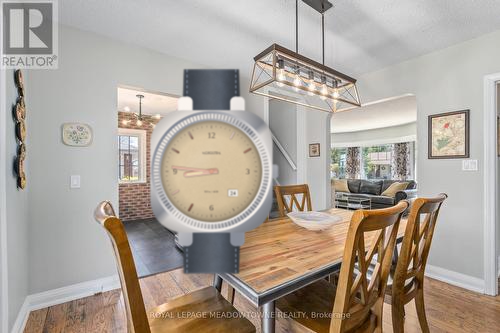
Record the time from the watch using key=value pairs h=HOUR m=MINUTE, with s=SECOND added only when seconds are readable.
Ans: h=8 m=46
